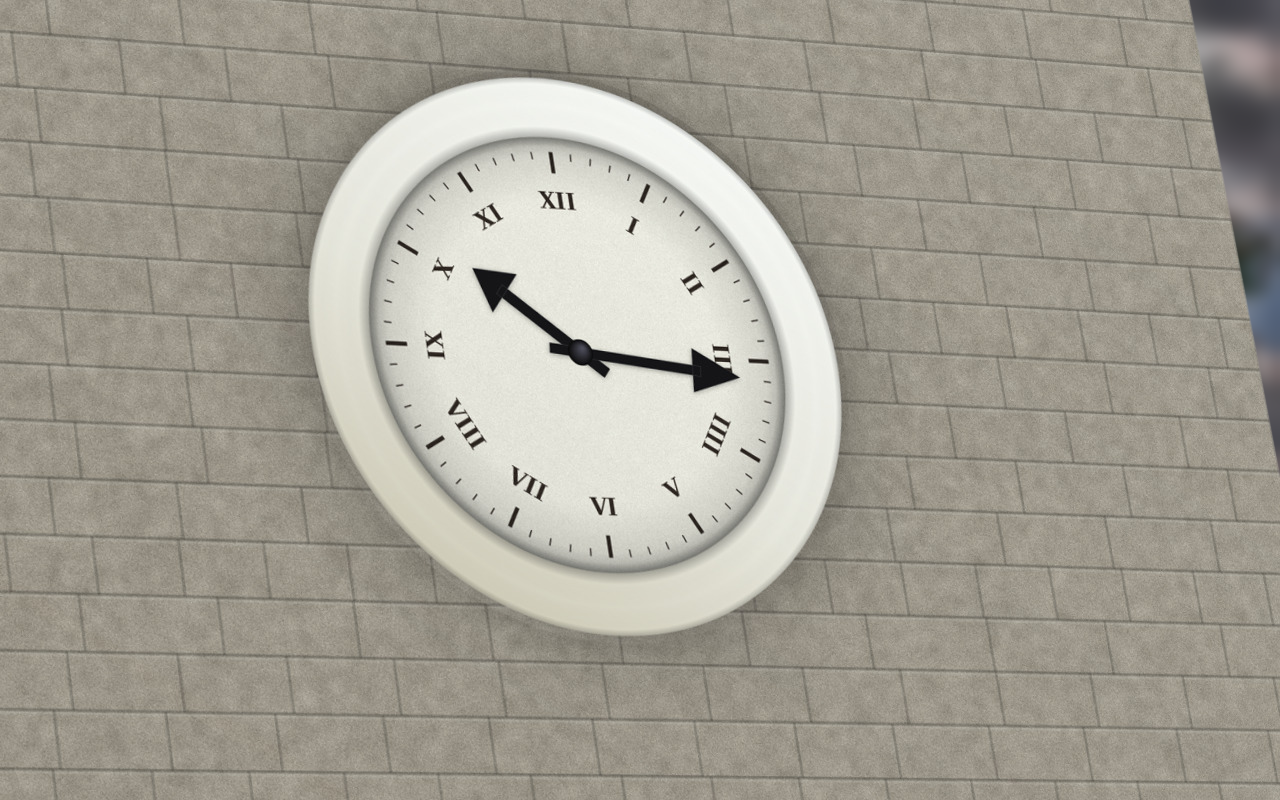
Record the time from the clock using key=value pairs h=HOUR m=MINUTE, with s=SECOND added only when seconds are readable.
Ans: h=10 m=16
